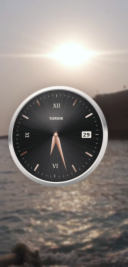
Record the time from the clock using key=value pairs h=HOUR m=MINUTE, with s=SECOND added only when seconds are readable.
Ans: h=6 m=27
